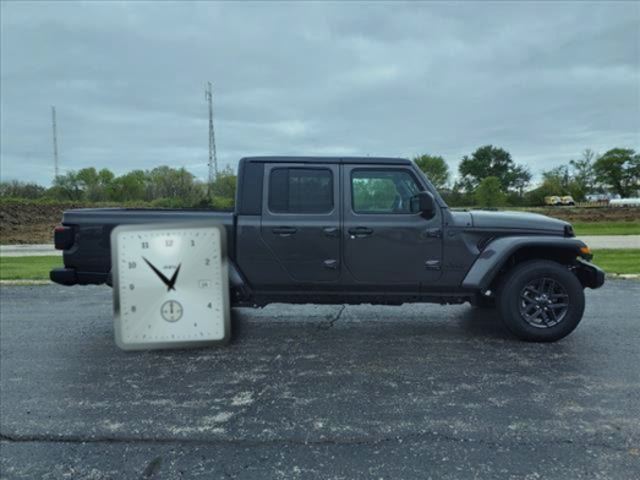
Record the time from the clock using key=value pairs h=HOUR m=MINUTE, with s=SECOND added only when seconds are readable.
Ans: h=12 m=53
